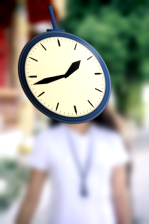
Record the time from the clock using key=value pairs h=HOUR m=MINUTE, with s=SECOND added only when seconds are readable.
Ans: h=1 m=43
